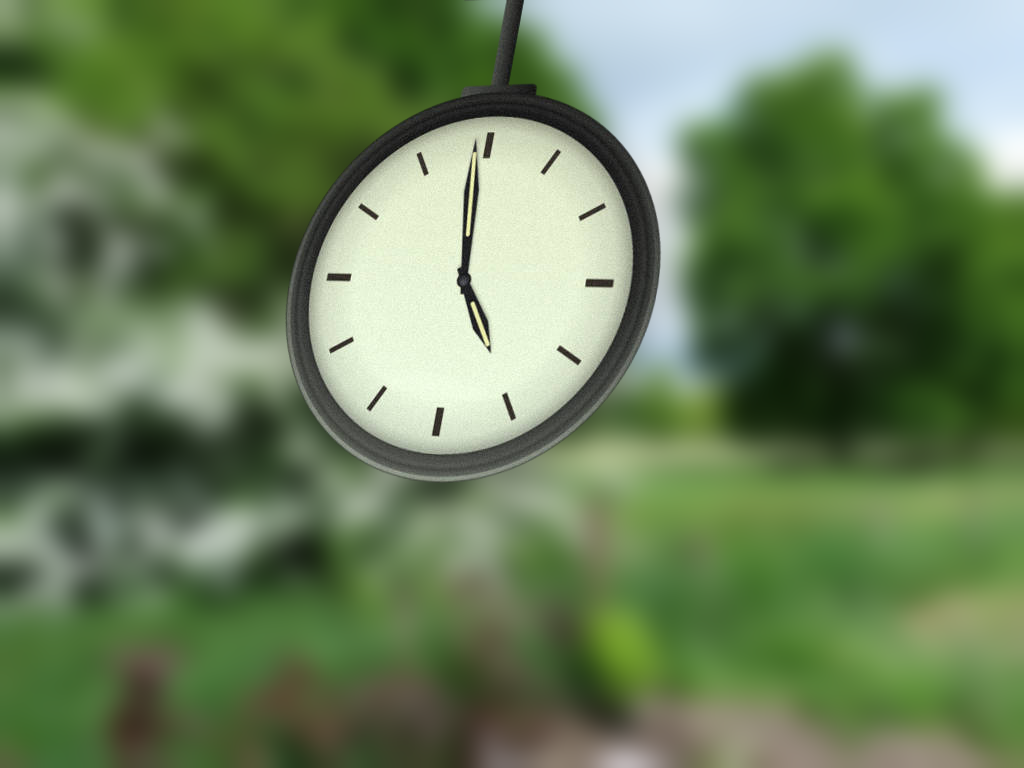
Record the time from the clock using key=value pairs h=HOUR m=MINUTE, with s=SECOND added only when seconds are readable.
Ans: h=4 m=59
